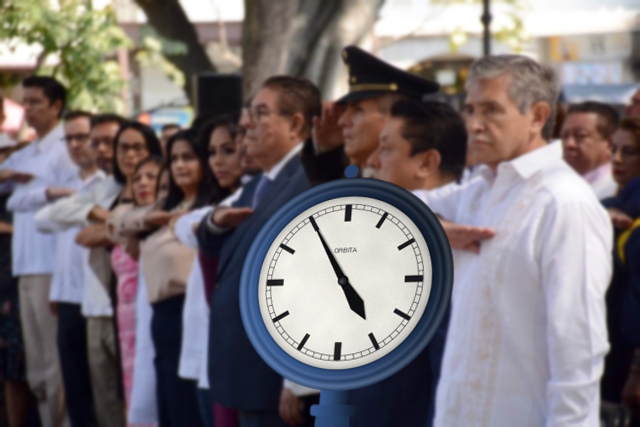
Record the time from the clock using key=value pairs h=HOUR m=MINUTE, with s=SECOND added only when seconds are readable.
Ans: h=4 m=55
